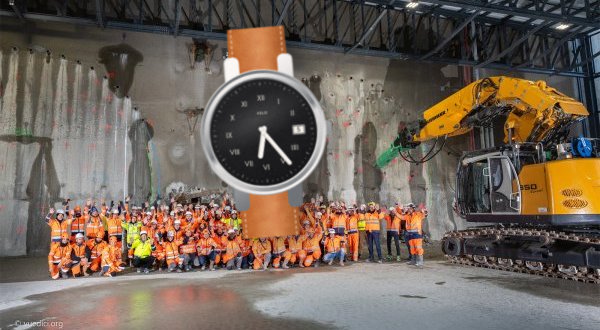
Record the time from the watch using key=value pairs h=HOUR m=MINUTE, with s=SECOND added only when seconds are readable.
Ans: h=6 m=24
